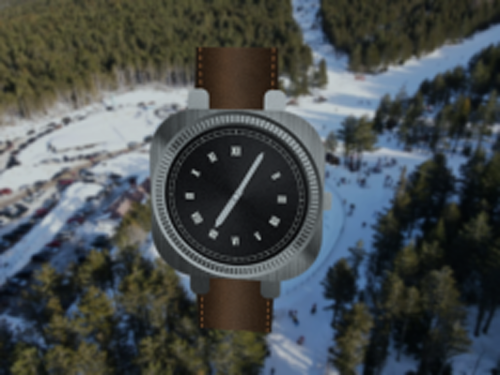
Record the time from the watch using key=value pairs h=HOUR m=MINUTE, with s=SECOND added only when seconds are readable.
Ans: h=7 m=5
